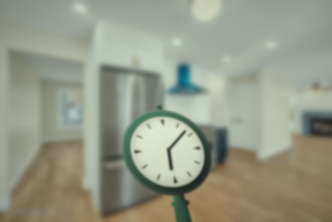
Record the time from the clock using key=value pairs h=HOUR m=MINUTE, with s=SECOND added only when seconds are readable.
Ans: h=6 m=8
